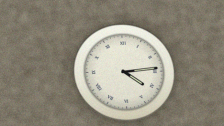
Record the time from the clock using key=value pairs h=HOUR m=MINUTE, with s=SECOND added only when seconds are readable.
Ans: h=4 m=14
